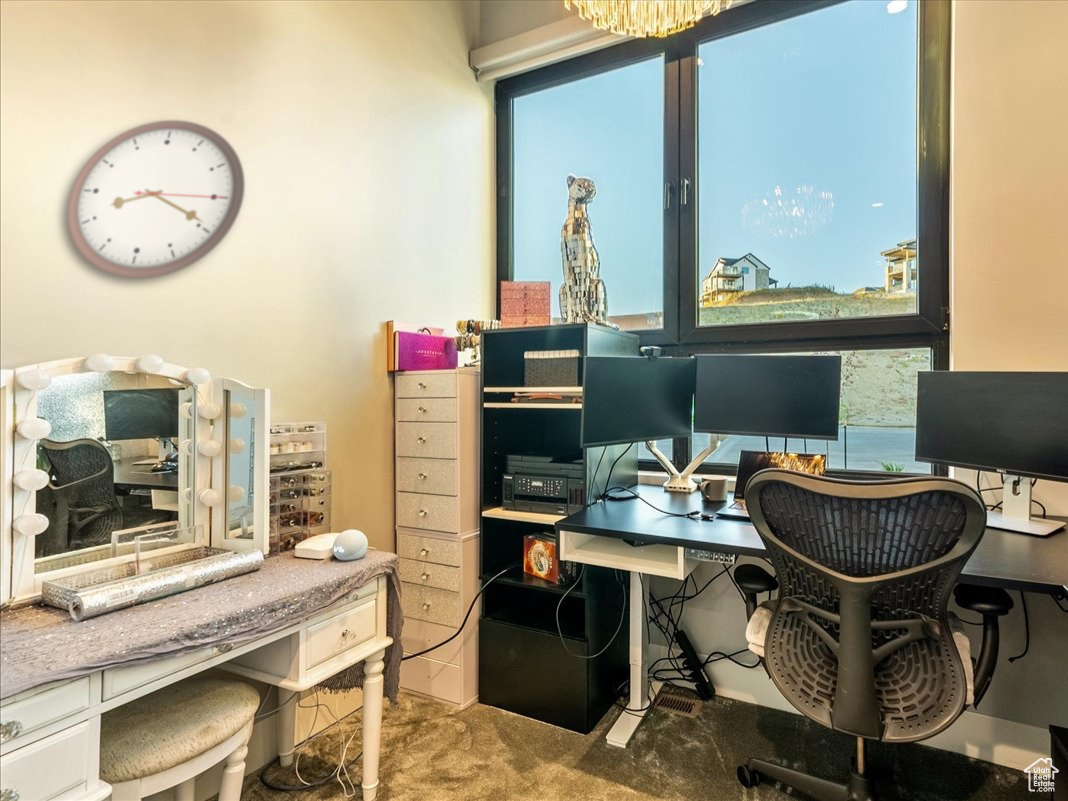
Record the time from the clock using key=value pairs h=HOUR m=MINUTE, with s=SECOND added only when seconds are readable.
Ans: h=8 m=19 s=15
